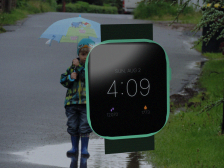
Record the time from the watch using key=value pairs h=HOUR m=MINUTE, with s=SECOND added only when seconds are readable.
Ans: h=4 m=9
